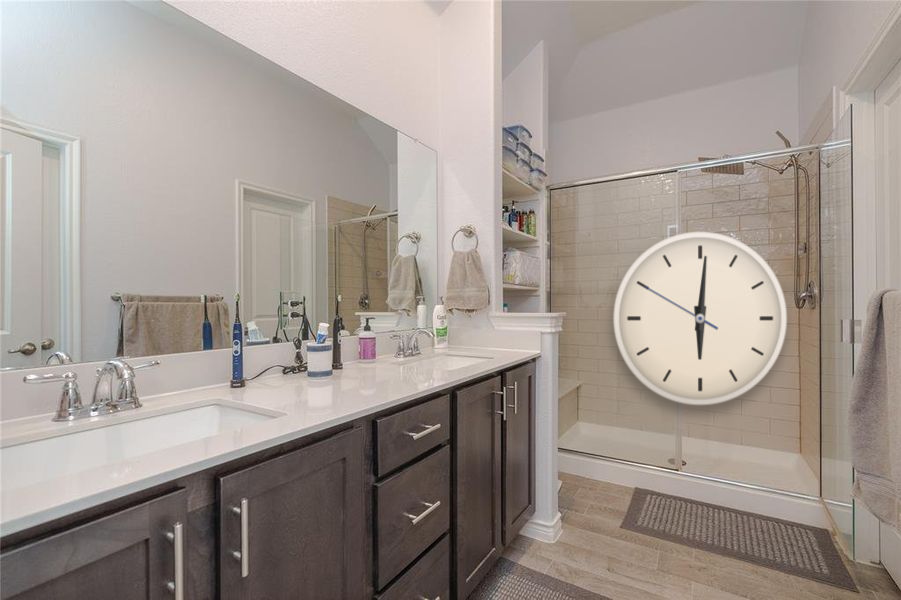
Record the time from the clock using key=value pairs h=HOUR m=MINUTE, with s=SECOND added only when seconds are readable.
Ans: h=6 m=0 s=50
